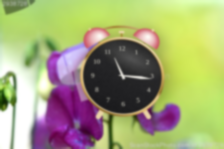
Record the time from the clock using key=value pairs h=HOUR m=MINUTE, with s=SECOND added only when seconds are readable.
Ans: h=11 m=16
